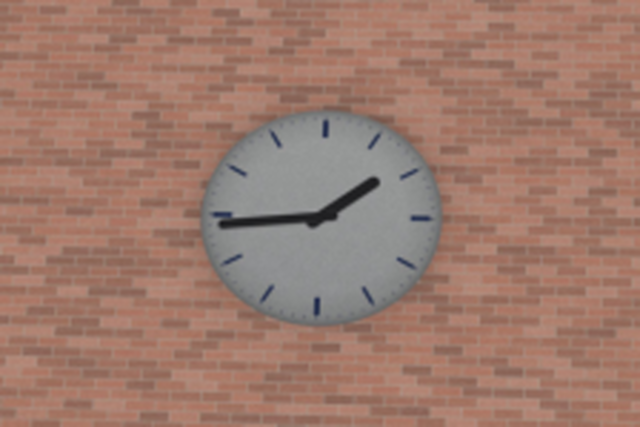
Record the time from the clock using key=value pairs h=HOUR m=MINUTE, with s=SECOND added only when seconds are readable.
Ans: h=1 m=44
